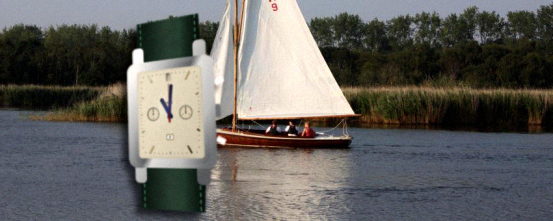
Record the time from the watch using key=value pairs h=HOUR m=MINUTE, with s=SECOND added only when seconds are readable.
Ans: h=11 m=1
